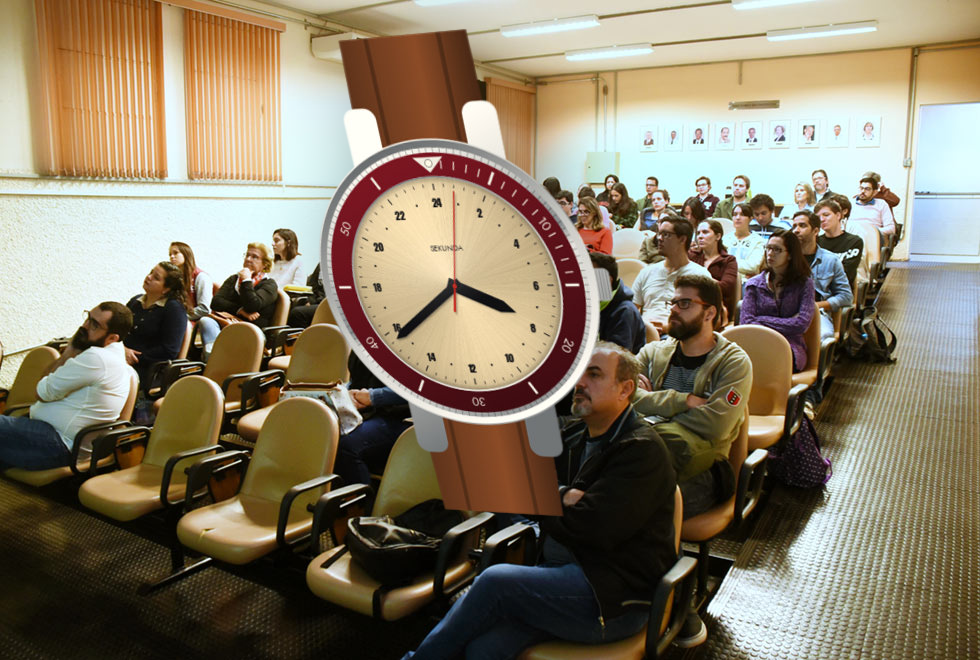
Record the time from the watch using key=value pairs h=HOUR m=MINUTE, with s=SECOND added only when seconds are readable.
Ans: h=7 m=39 s=2
